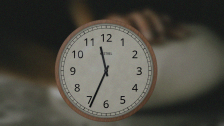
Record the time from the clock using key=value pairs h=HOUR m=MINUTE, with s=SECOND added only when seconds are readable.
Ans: h=11 m=34
